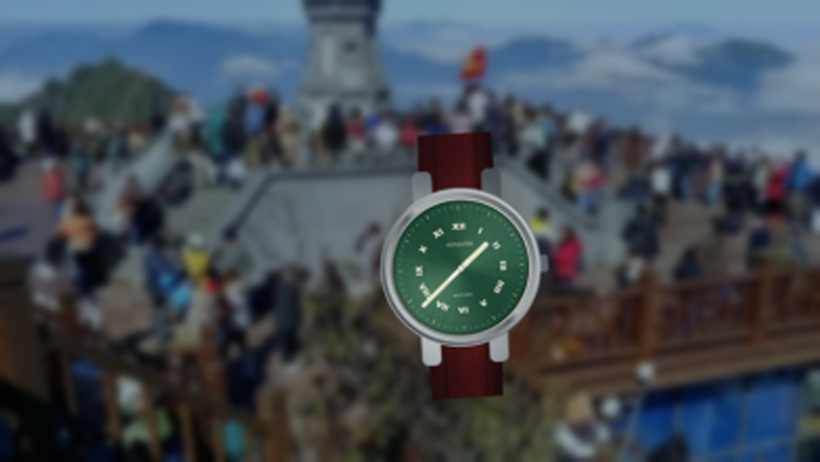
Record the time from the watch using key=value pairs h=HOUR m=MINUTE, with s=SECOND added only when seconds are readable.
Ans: h=1 m=38
